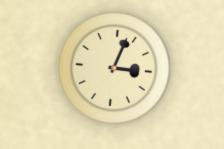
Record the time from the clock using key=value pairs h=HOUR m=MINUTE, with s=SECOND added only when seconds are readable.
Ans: h=3 m=3
